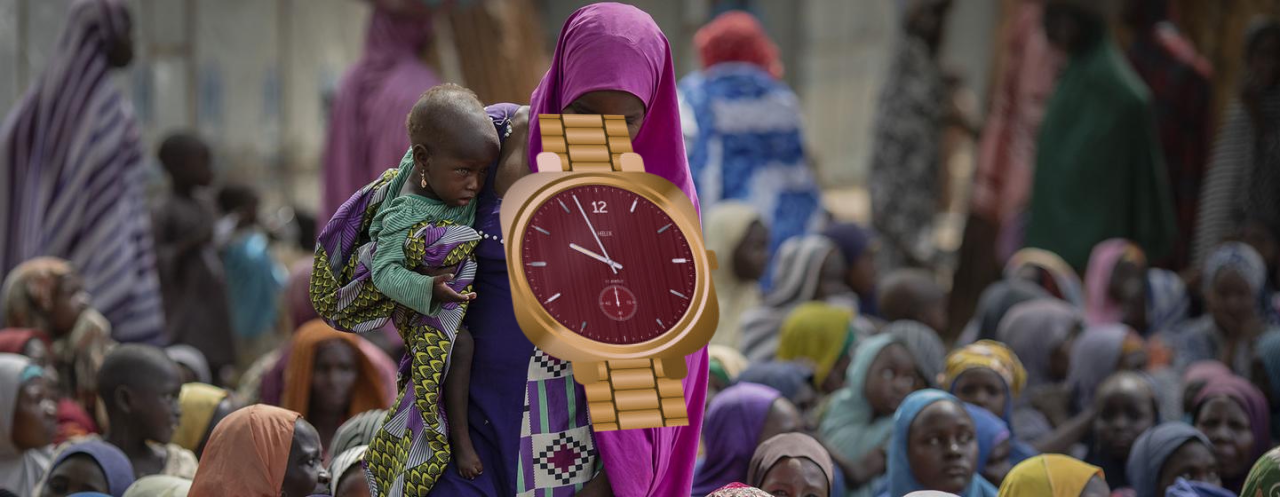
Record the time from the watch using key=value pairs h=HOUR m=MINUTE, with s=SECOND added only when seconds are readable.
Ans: h=9 m=57
